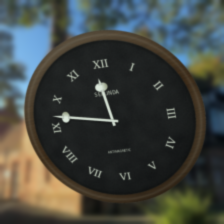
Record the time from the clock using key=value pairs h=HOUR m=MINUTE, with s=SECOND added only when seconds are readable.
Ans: h=11 m=47
